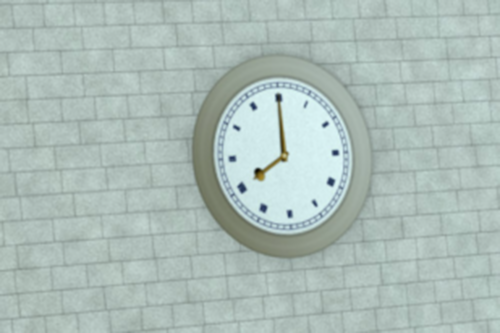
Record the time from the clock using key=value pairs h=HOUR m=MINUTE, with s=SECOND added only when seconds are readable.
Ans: h=8 m=0
